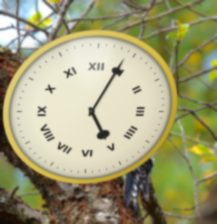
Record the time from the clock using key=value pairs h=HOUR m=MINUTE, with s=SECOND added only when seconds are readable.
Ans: h=5 m=4
